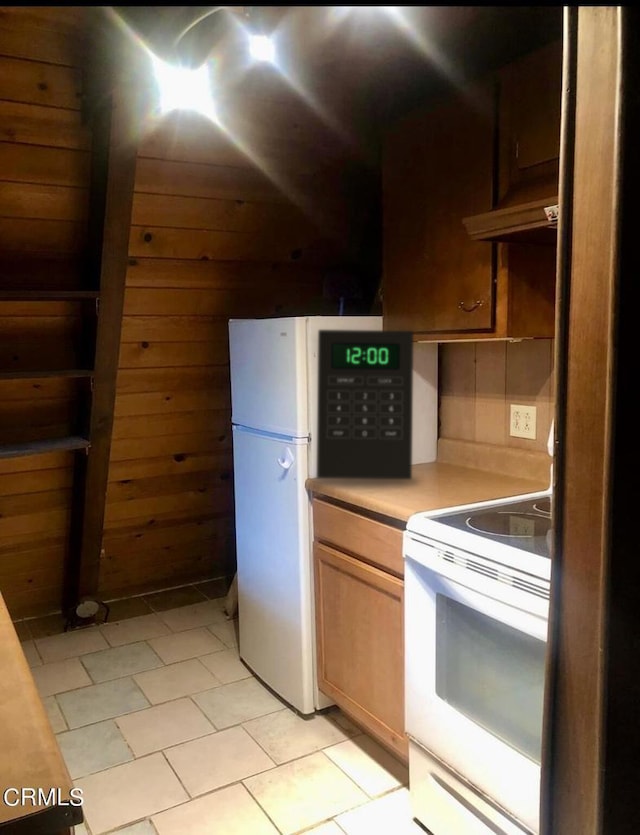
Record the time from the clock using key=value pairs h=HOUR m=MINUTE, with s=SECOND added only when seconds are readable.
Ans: h=12 m=0
